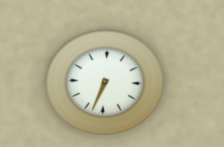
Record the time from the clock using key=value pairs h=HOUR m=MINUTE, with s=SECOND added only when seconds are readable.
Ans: h=6 m=33
